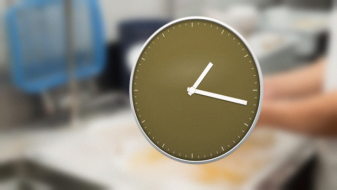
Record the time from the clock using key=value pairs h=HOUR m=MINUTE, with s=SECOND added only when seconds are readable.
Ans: h=1 m=17
